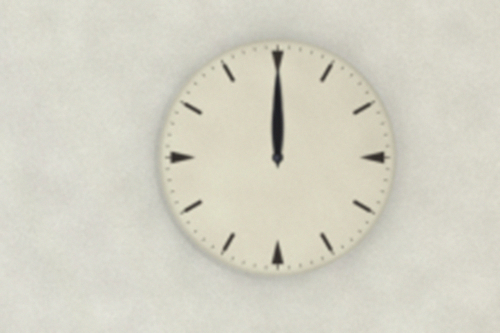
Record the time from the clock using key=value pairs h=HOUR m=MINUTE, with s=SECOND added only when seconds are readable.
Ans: h=12 m=0
